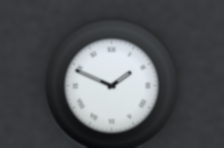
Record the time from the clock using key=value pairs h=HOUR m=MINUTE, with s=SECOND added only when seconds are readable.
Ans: h=1 m=49
